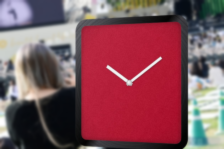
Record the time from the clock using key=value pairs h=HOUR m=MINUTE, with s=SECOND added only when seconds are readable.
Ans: h=10 m=9
